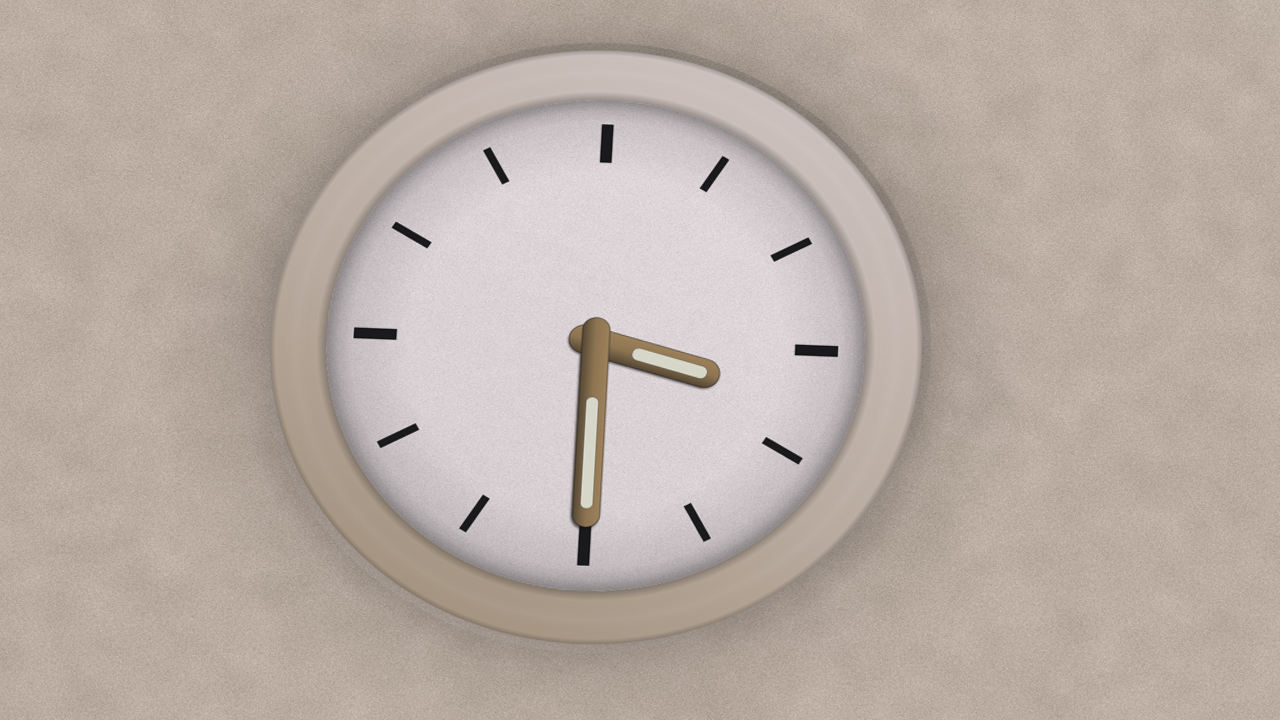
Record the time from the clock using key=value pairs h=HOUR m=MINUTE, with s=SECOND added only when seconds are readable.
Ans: h=3 m=30
